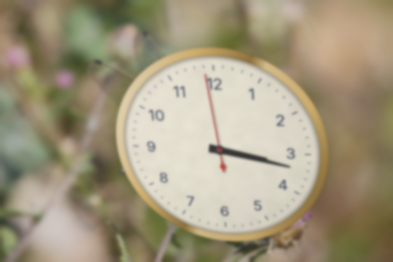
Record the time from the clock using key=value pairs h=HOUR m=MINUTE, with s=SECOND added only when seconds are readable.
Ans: h=3 m=16 s=59
